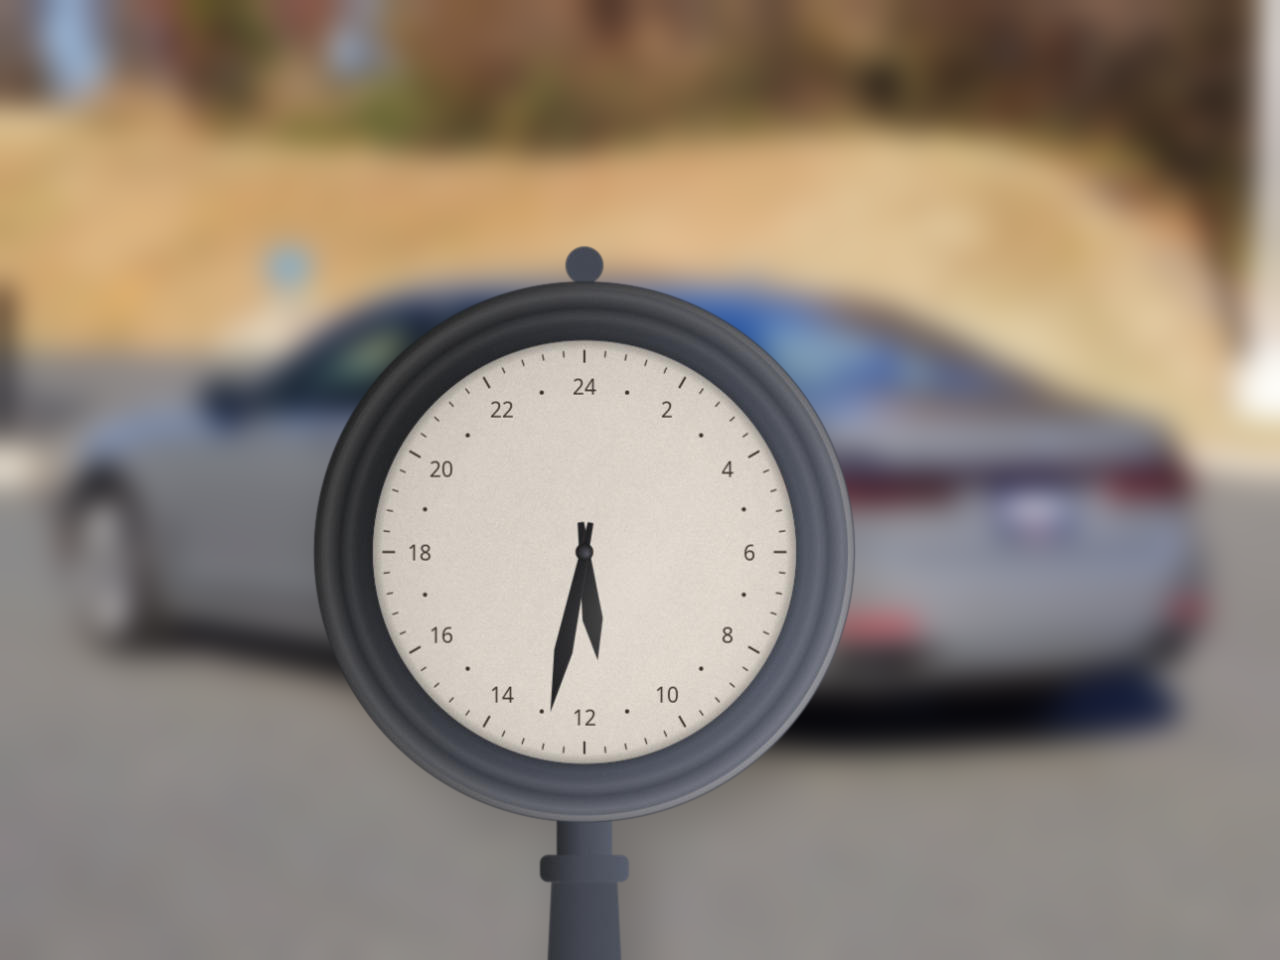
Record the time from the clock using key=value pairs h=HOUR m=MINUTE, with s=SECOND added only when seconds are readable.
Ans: h=11 m=32
